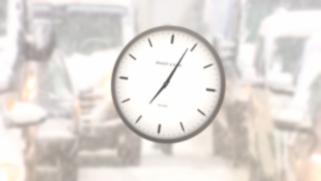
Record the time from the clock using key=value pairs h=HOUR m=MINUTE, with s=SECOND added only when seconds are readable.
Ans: h=7 m=4
